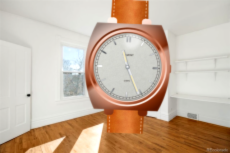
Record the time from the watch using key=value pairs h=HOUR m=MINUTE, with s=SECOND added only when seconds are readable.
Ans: h=11 m=26
